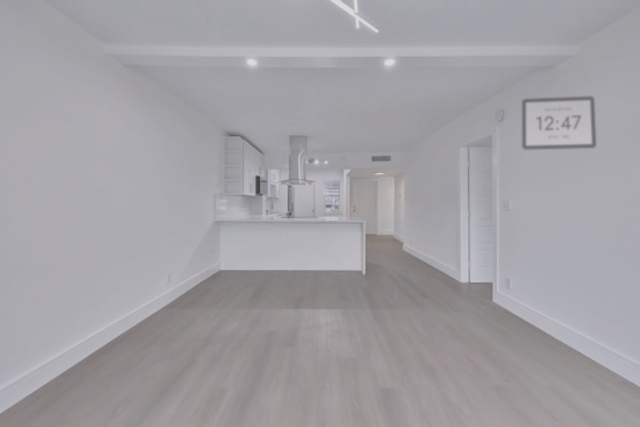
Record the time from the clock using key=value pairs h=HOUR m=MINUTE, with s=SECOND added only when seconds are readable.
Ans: h=12 m=47
